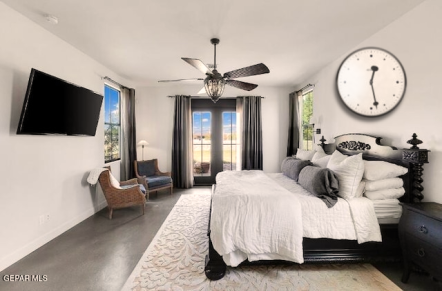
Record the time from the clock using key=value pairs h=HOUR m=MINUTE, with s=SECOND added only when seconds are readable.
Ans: h=12 m=28
